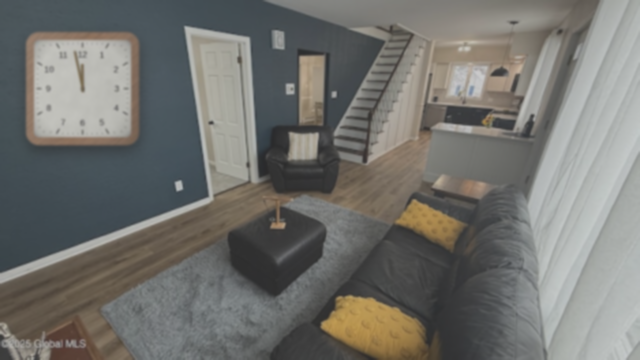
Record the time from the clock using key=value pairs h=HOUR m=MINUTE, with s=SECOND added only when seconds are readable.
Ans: h=11 m=58
